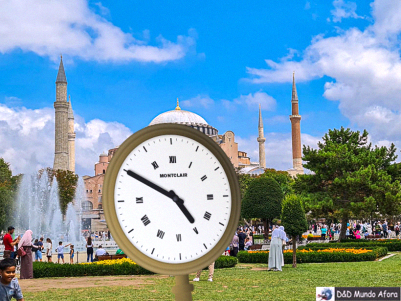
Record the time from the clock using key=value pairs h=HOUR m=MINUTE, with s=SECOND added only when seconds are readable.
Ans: h=4 m=50
